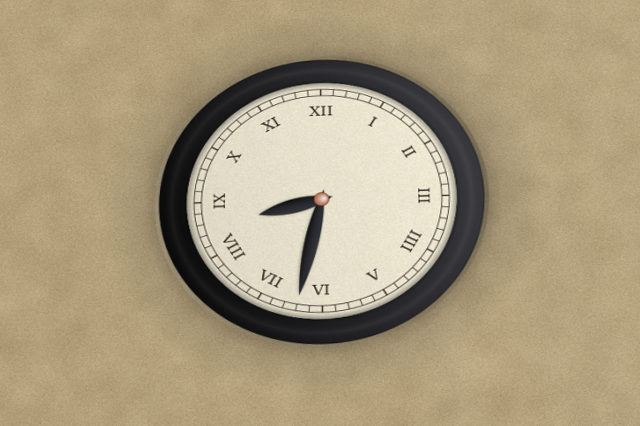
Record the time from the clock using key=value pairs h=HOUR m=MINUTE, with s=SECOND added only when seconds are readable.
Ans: h=8 m=32
